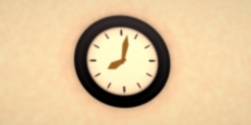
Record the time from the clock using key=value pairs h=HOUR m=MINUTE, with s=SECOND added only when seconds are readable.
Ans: h=8 m=2
